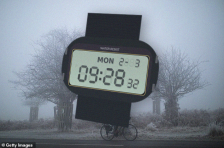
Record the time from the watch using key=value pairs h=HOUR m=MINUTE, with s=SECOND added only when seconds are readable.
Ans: h=9 m=28 s=32
